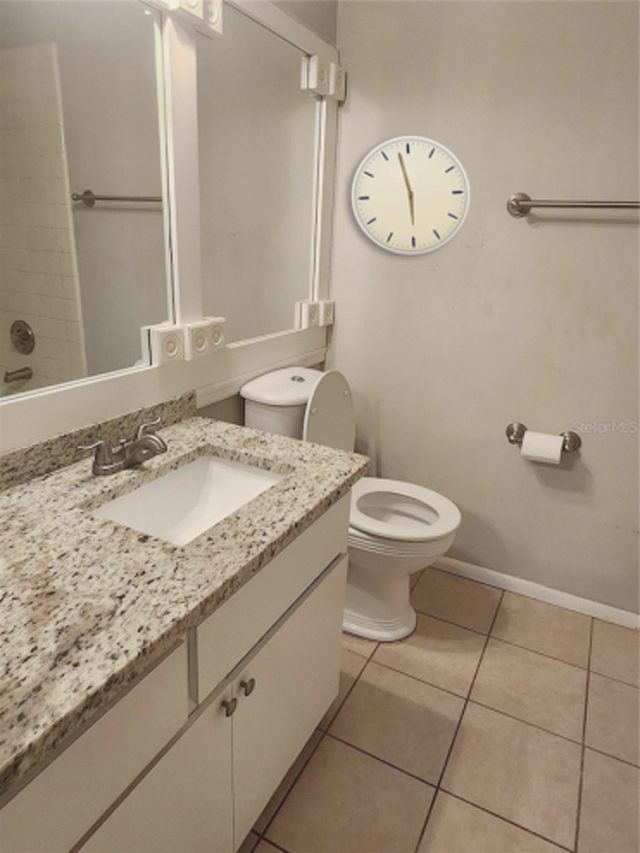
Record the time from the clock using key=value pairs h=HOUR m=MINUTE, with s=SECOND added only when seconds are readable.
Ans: h=5 m=58
